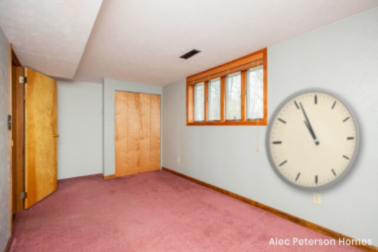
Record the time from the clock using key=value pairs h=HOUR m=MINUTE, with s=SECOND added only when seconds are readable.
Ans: h=10 m=56
